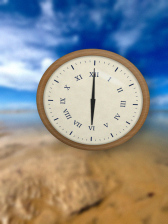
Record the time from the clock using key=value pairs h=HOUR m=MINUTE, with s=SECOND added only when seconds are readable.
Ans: h=6 m=0
